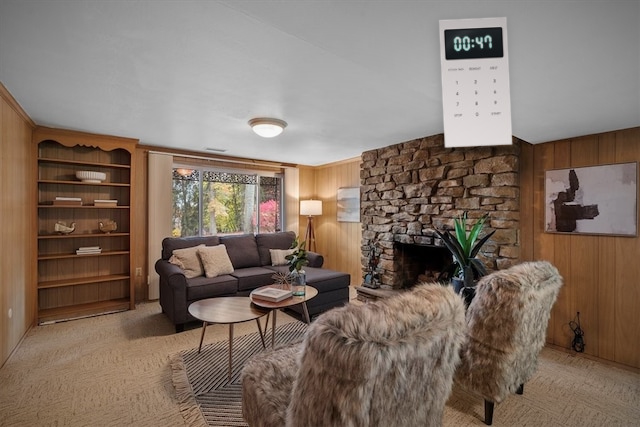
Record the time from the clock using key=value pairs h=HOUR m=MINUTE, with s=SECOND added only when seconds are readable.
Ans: h=0 m=47
